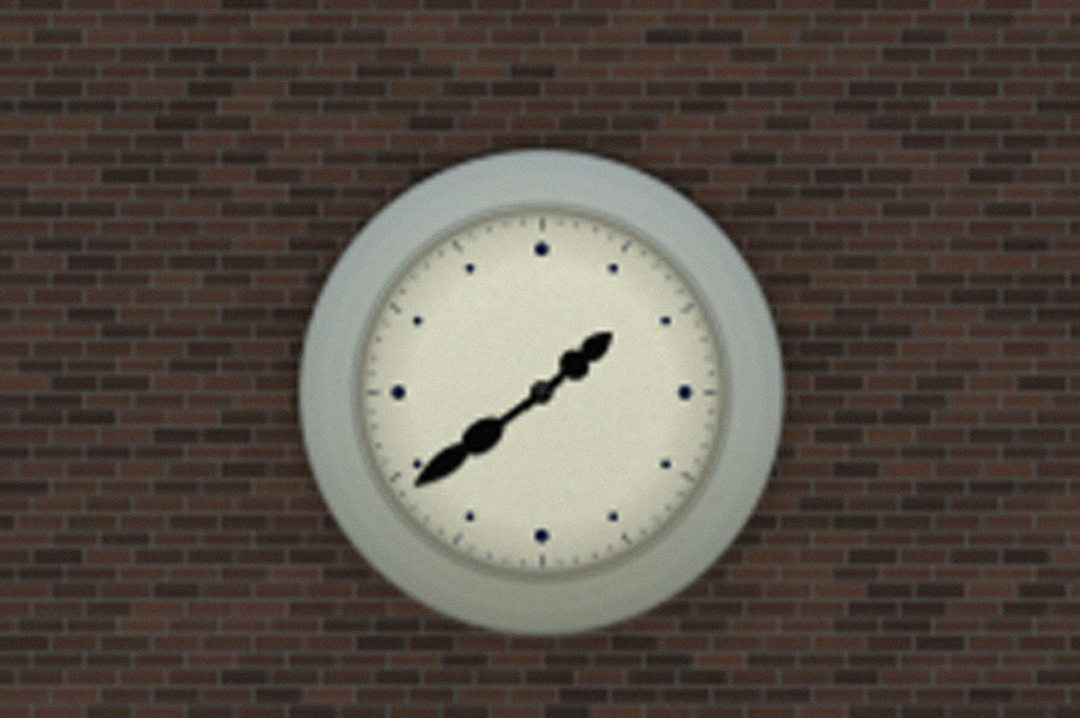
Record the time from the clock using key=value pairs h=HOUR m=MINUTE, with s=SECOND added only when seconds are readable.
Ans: h=1 m=39
